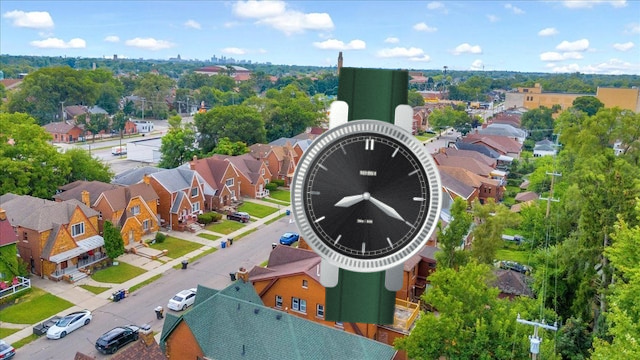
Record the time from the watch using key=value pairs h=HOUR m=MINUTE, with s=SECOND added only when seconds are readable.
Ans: h=8 m=20
